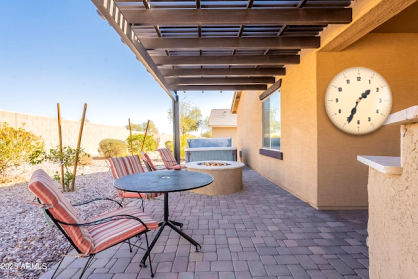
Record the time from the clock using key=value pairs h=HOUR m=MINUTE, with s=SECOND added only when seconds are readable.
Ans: h=1 m=34
